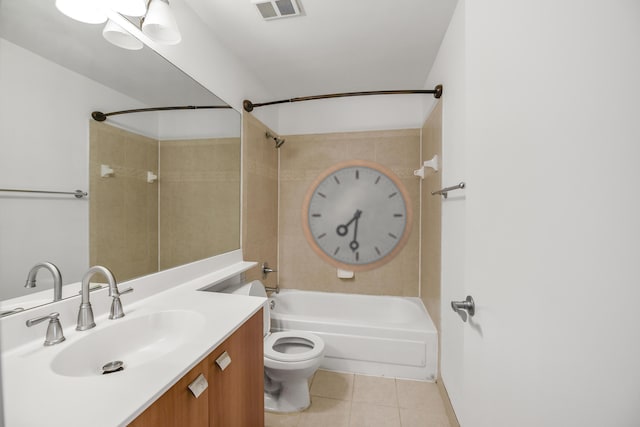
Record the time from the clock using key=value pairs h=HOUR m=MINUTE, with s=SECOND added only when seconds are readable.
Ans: h=7 m=31
